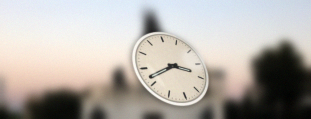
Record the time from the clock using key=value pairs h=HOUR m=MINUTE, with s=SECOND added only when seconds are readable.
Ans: h=3 m=42
